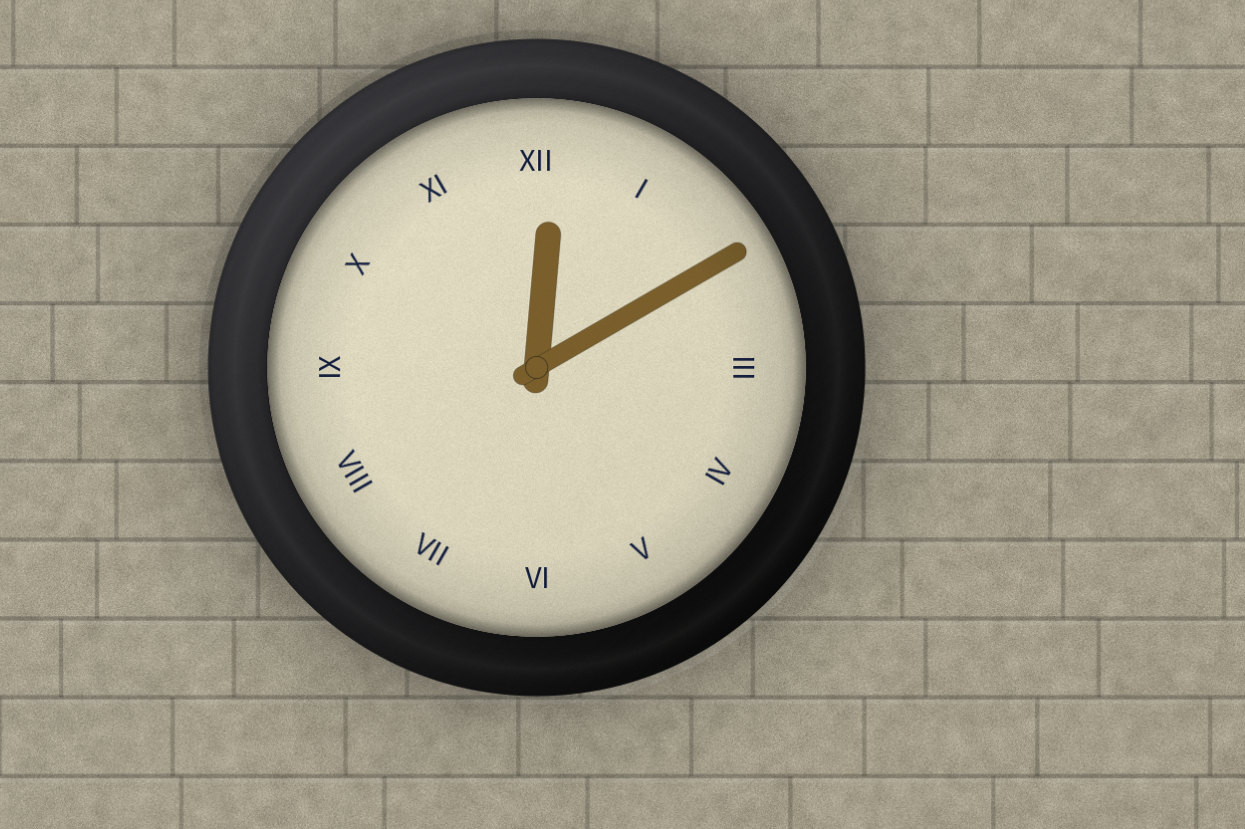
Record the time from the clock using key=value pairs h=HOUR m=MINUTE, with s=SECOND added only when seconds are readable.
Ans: h=12 m=10
